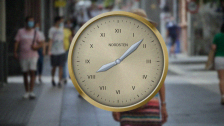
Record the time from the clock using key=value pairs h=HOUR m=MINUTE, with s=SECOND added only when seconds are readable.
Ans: h=8 m=8
